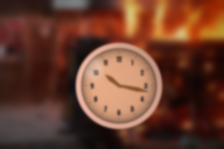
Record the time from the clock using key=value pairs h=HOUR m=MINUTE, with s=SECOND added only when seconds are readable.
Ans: h=10 m=17
